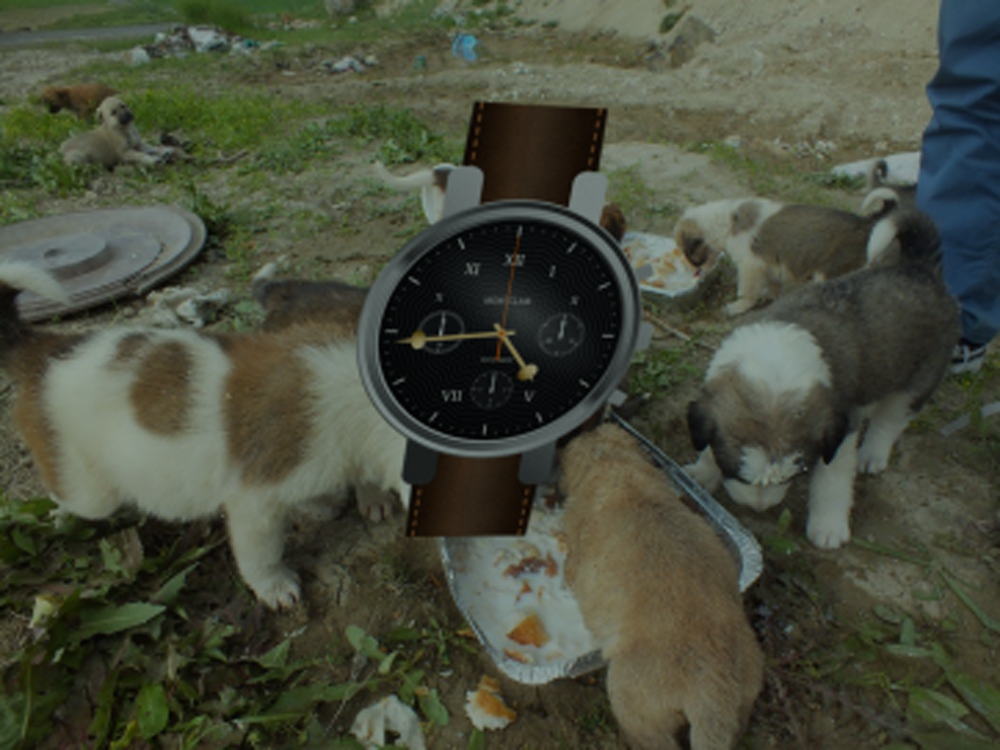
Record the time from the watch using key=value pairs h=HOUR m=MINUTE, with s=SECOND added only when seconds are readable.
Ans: h=4 m=44
